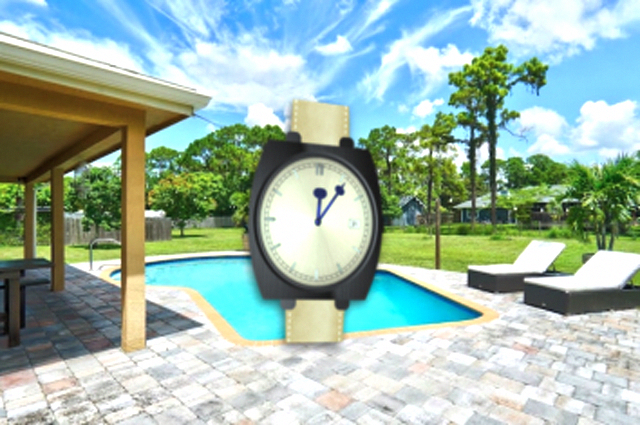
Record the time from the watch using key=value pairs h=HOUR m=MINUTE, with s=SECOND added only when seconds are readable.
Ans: h=12 m=6
